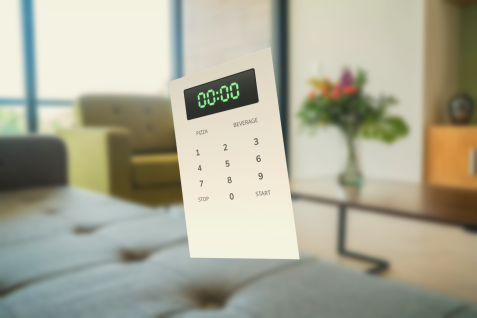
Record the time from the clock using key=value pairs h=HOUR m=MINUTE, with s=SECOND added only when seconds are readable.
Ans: h=0 m=0
